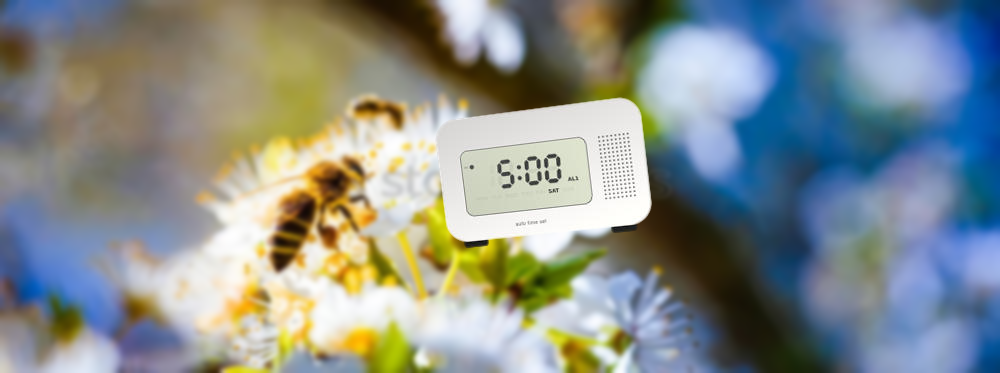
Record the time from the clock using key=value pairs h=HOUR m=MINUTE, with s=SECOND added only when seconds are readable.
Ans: h=5 m=0
